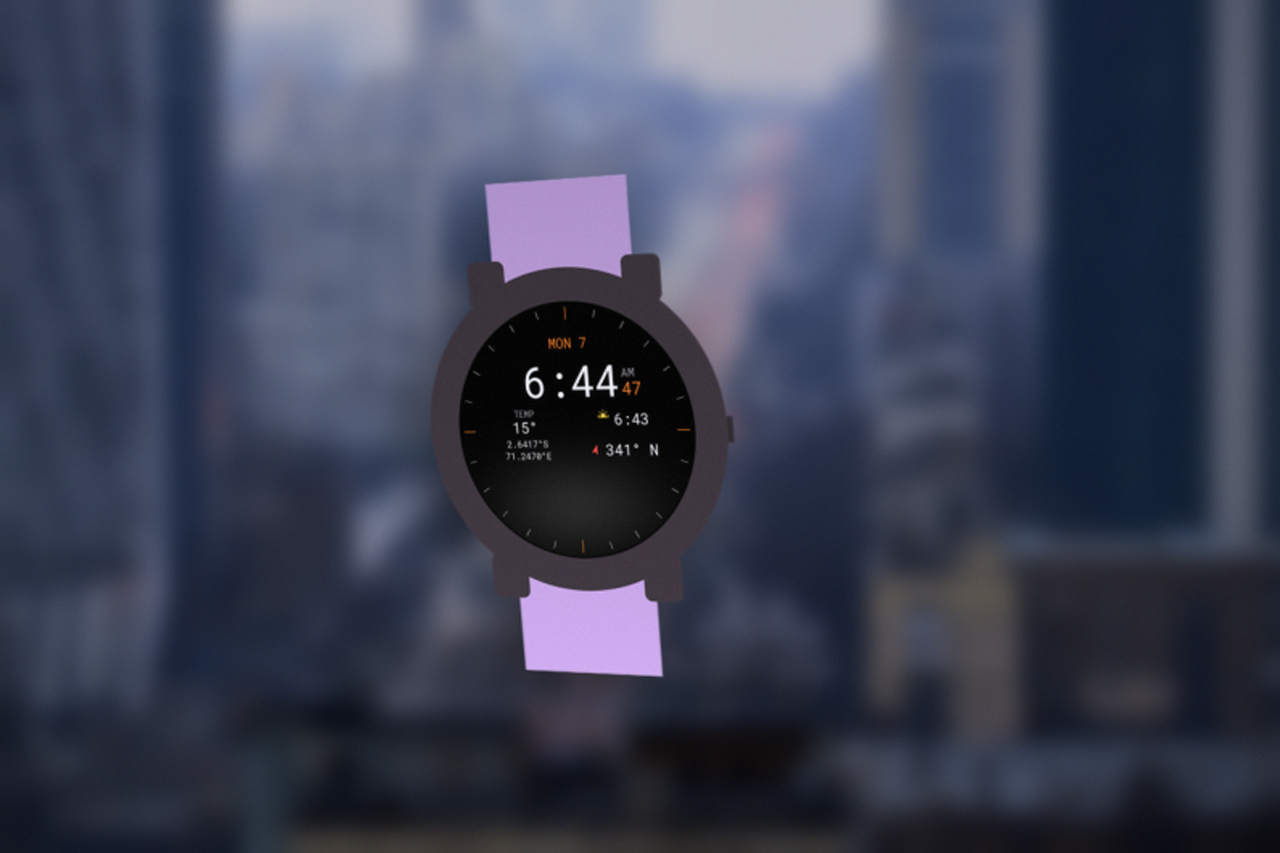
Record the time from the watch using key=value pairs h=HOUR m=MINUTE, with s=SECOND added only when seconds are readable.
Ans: h=6 m=44 s=47
